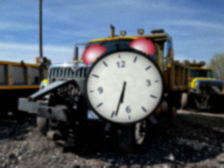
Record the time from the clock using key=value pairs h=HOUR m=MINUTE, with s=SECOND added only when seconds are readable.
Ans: h=6 m=34
